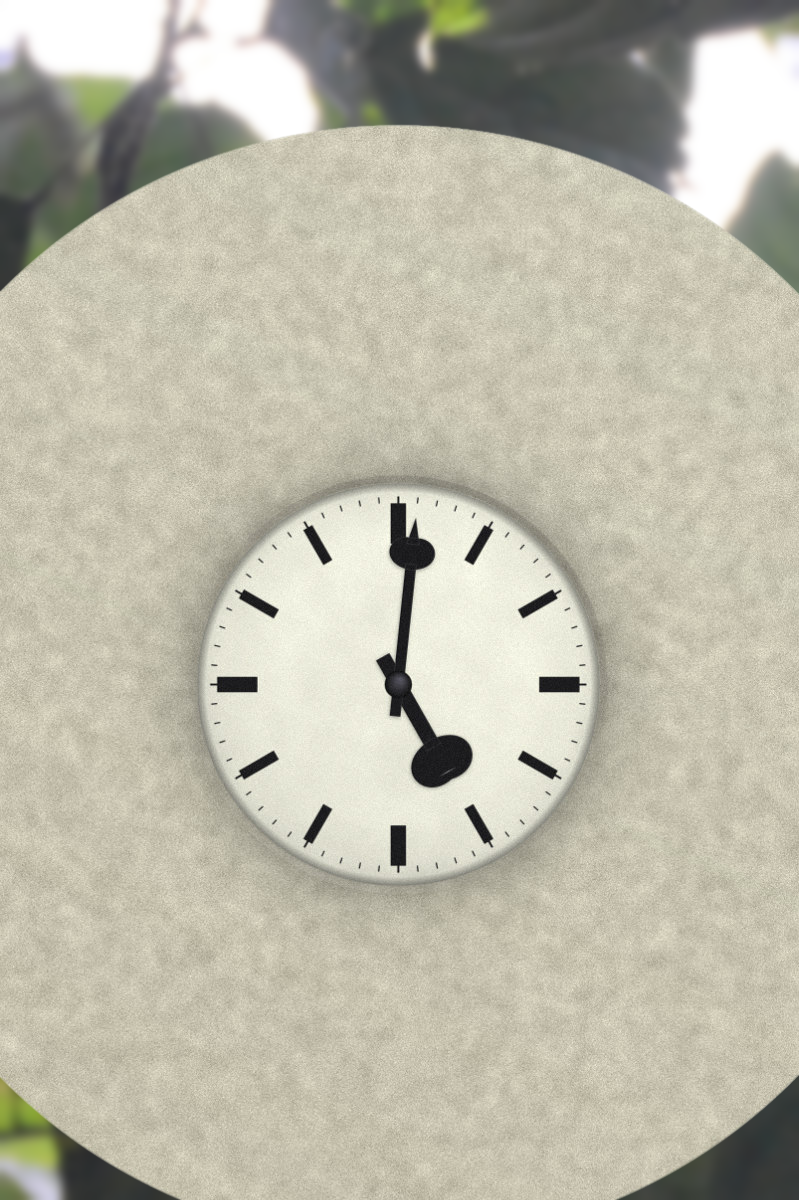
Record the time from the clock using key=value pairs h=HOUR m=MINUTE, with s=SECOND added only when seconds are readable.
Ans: h=5 m=1
